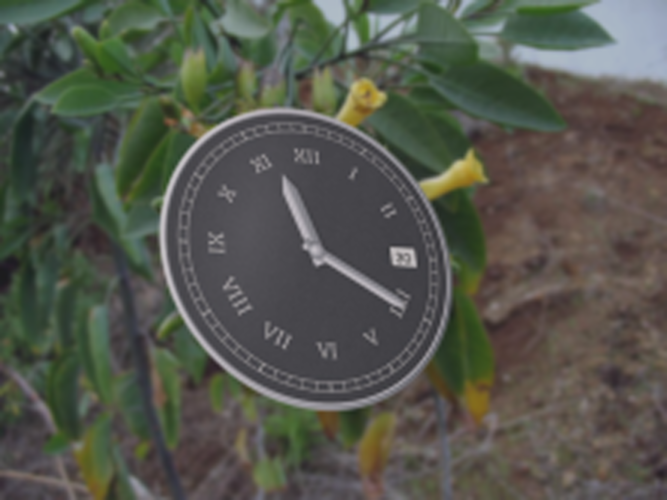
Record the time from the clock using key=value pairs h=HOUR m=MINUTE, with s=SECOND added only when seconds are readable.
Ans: h=11 m=20
